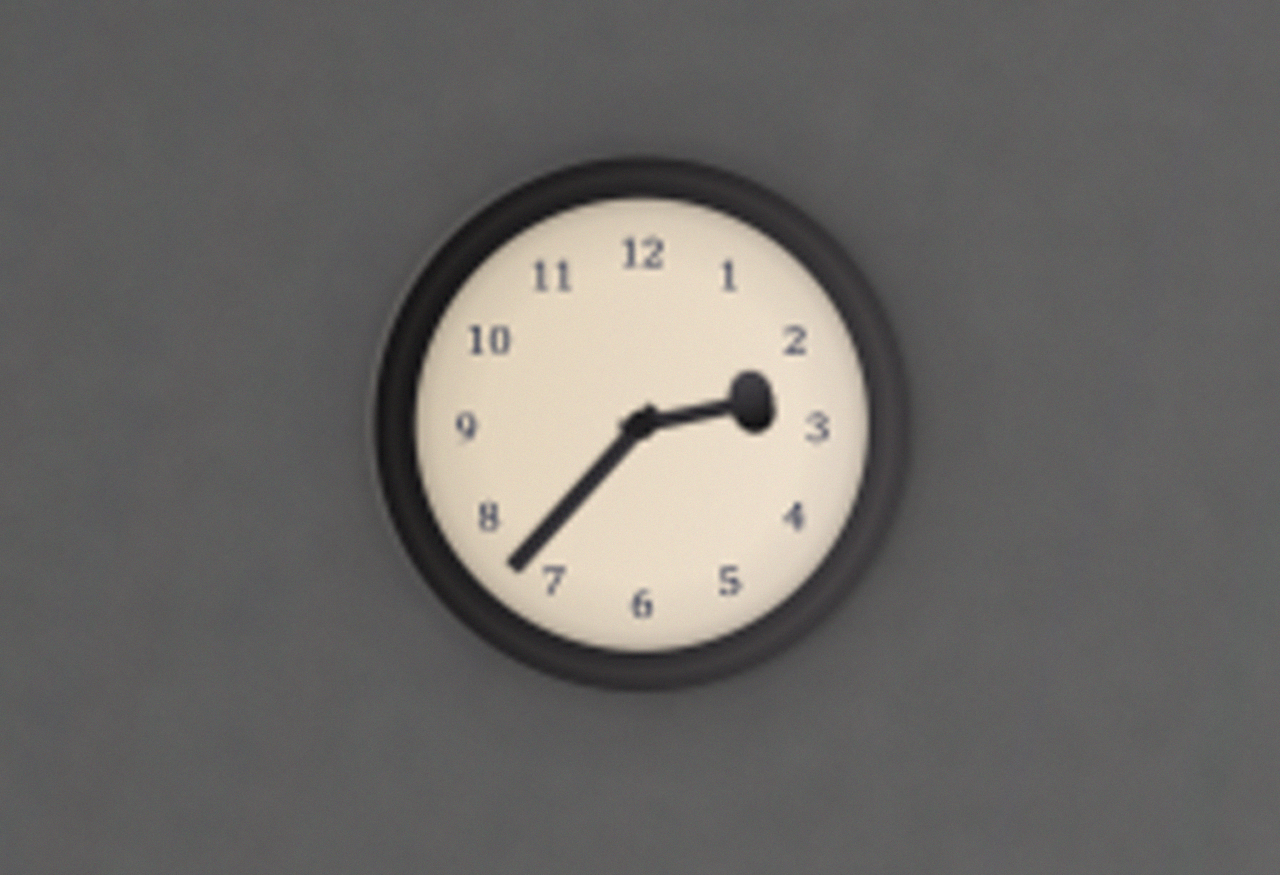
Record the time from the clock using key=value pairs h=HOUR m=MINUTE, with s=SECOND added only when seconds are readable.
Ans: h=2 m=37
